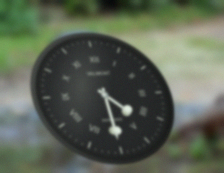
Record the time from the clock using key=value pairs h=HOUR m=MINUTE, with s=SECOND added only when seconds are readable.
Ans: h=4 m=30
